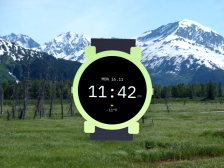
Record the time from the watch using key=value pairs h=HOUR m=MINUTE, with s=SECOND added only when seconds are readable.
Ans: h=11 m=42
